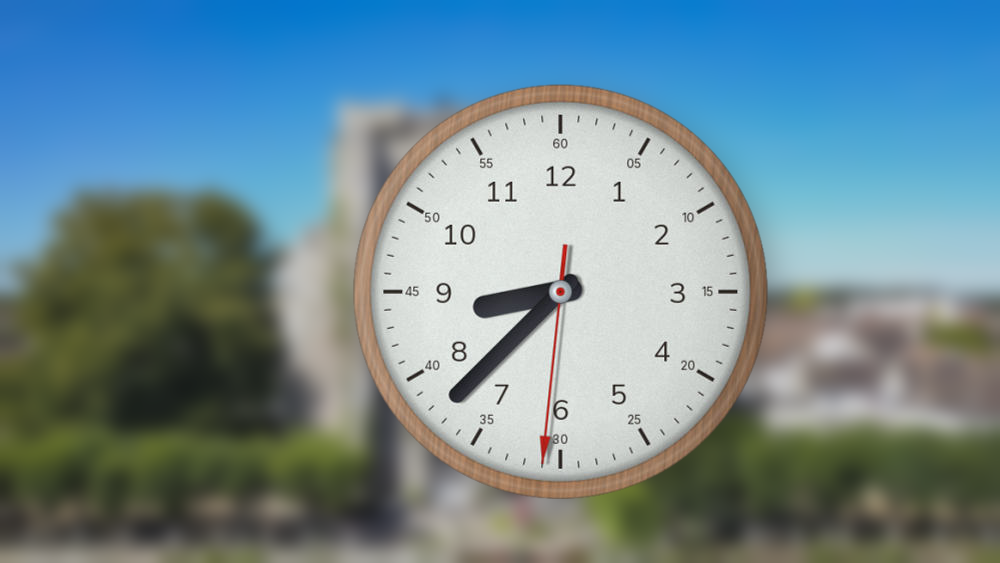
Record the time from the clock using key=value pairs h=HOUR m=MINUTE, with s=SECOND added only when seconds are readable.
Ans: h=8 m=37 s=31
